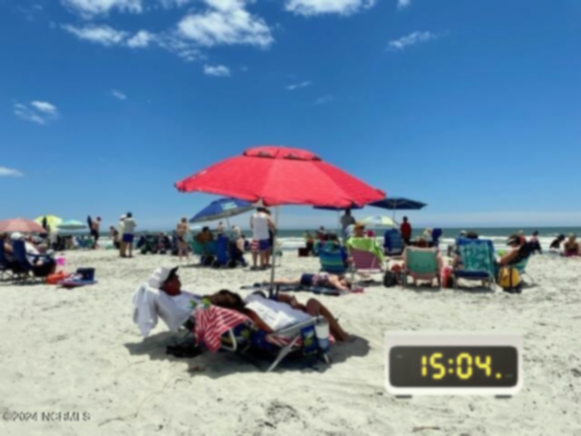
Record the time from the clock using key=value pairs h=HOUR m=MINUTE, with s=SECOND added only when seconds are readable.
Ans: h=15 m=4
